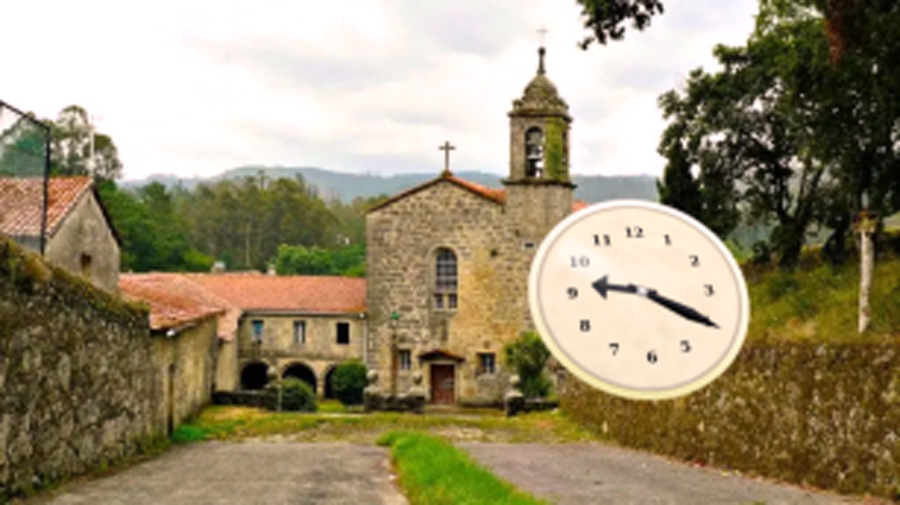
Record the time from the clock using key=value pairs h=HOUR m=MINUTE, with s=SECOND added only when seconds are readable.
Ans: h=9 m=20
